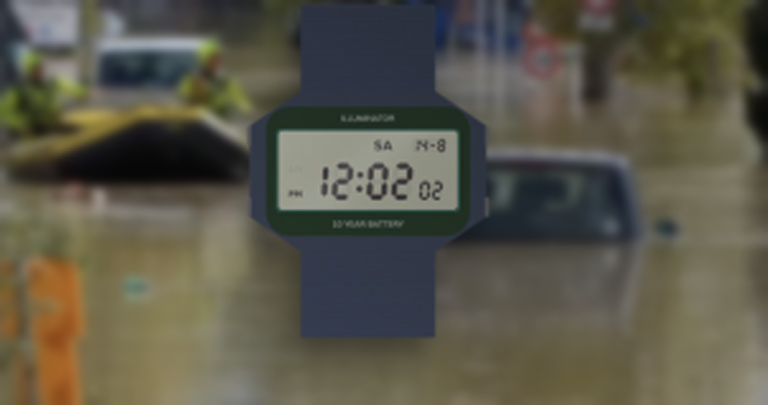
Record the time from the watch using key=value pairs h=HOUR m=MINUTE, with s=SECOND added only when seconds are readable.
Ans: h=12 m=2 s=2
